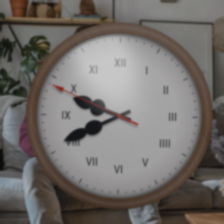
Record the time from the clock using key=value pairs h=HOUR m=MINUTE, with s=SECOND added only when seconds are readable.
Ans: h=9 m=40 s=49
